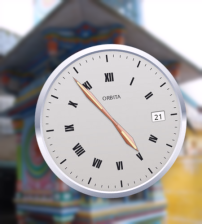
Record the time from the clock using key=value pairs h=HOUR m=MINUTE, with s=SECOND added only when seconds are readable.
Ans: h=4 m=54
